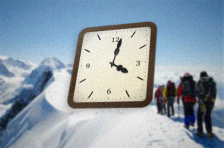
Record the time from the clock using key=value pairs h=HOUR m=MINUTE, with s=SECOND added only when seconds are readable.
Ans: h=4 m=2
